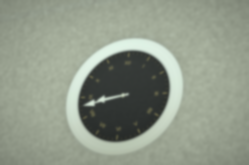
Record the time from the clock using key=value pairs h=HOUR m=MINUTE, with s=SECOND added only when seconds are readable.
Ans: h=8 m=43
